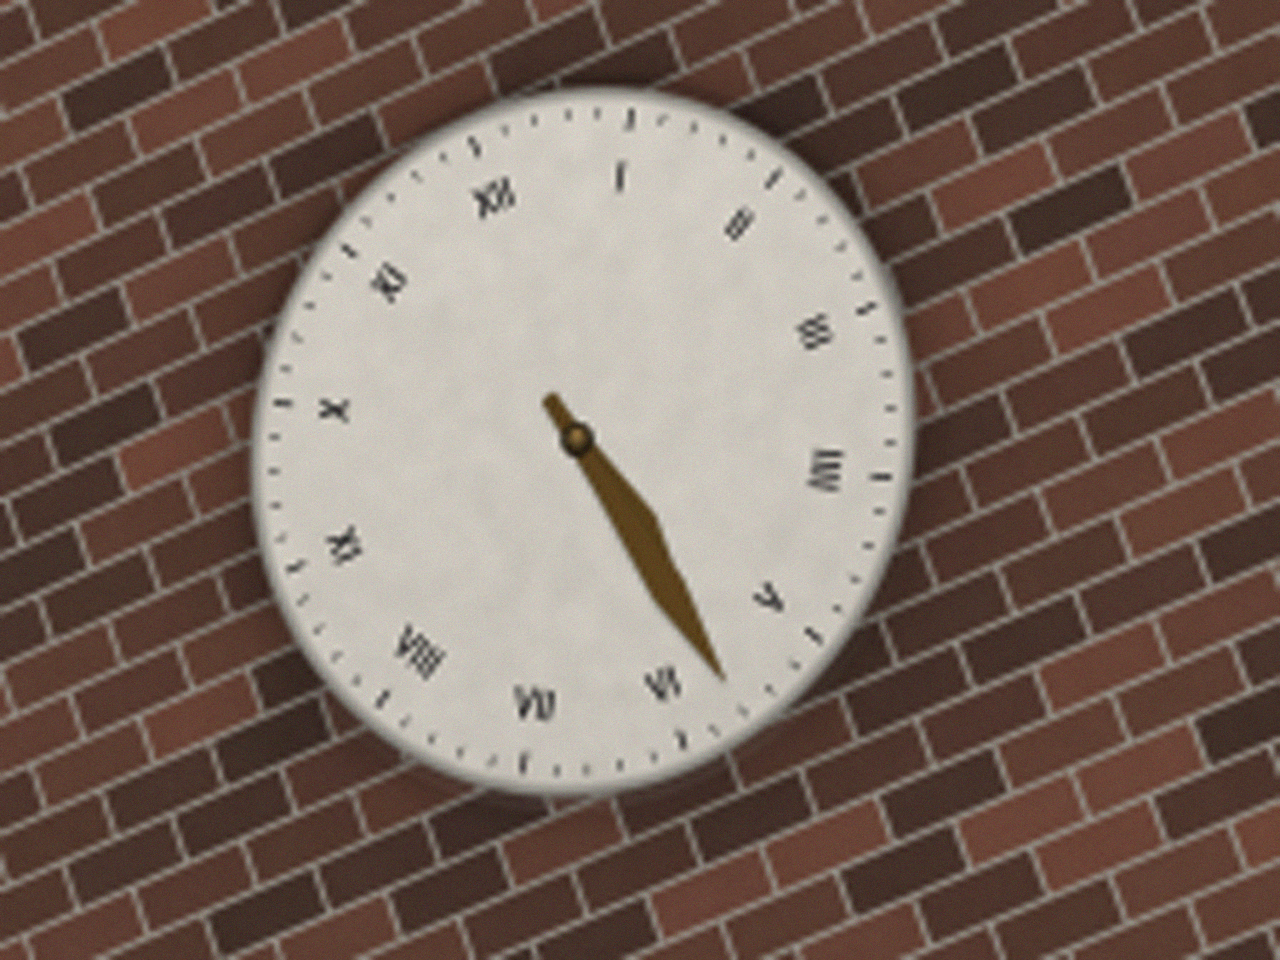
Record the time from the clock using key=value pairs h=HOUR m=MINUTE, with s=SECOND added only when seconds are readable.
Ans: h=5 m=28
